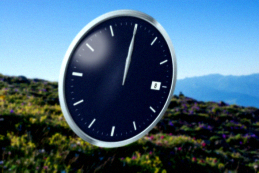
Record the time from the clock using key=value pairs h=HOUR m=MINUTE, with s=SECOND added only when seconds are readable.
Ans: h=12 m=0
